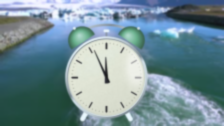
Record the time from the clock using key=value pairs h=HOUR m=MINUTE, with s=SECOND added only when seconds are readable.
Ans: h=11 m=56
